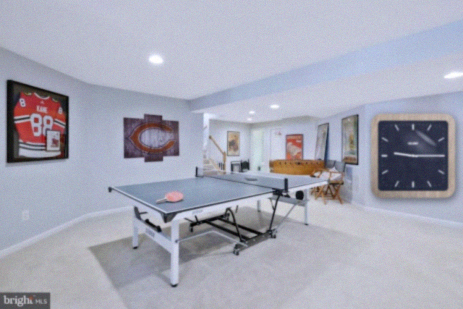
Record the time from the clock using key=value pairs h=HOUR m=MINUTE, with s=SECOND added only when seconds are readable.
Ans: h=9 m=15
